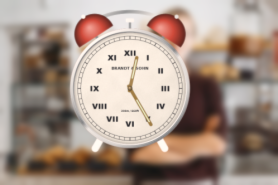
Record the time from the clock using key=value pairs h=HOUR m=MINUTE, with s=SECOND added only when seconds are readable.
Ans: h=12 m=25
